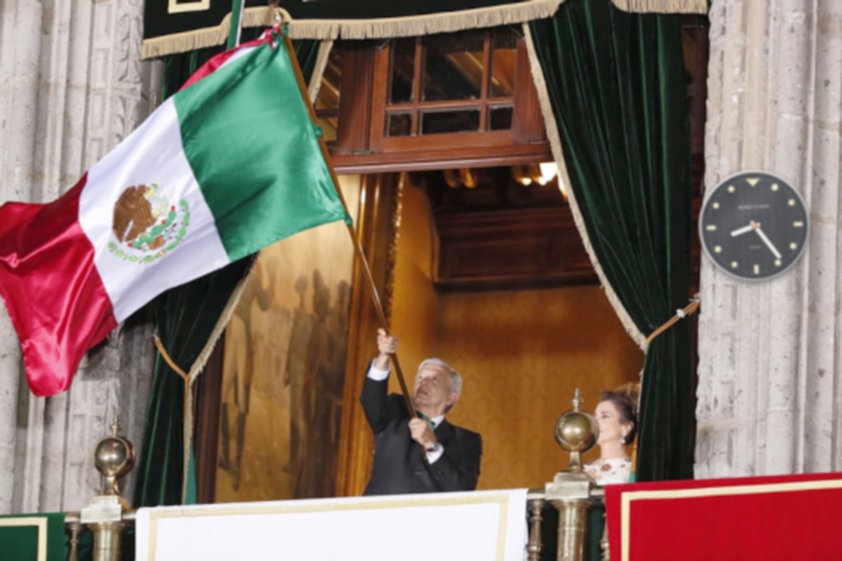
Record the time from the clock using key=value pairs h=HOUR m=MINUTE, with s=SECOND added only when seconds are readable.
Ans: h=8 m=24
